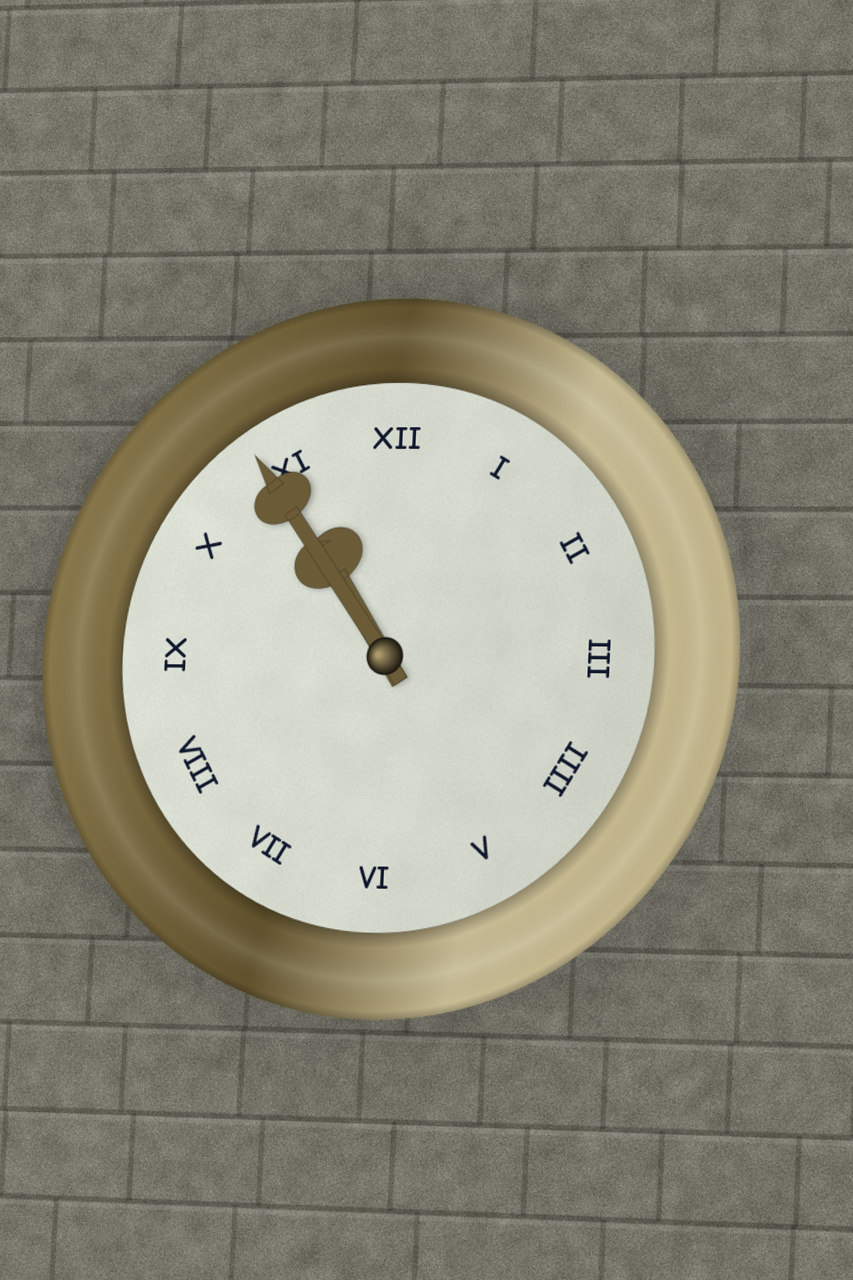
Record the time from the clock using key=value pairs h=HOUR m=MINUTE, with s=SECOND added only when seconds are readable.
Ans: h=10 m=54
